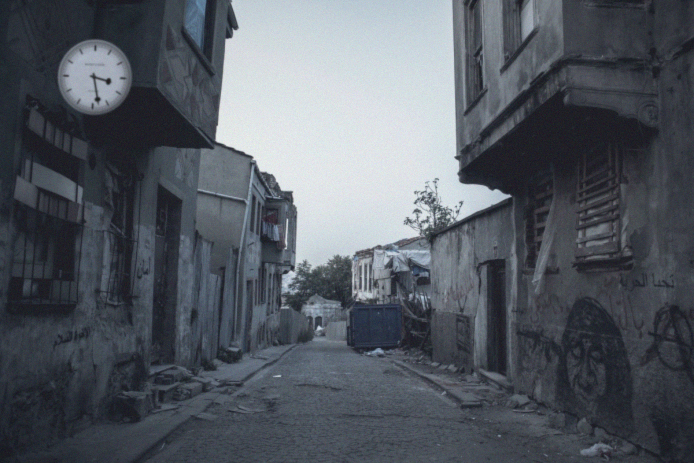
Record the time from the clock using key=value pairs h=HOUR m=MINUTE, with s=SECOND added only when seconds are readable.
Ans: h=3 m=28
